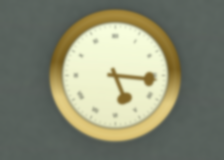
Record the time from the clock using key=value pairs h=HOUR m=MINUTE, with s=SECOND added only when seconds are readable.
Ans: h=5 m=16
